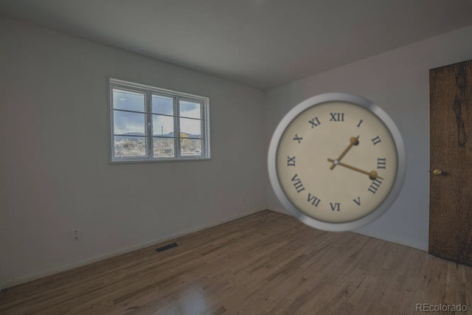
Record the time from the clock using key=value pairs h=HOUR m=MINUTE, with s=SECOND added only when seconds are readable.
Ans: h=1 m=18
